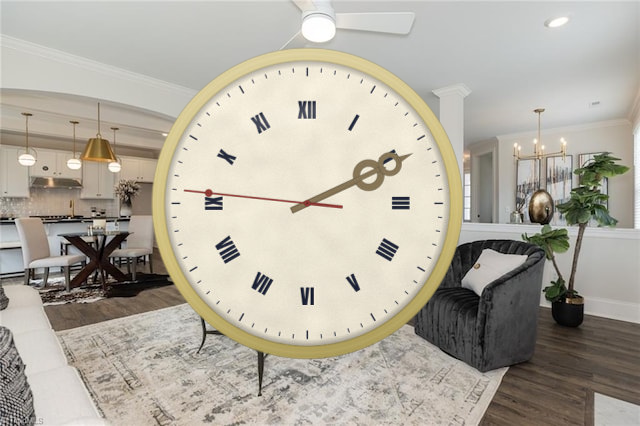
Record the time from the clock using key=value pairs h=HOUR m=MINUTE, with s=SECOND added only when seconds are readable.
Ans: h=2 m=10 s=46
